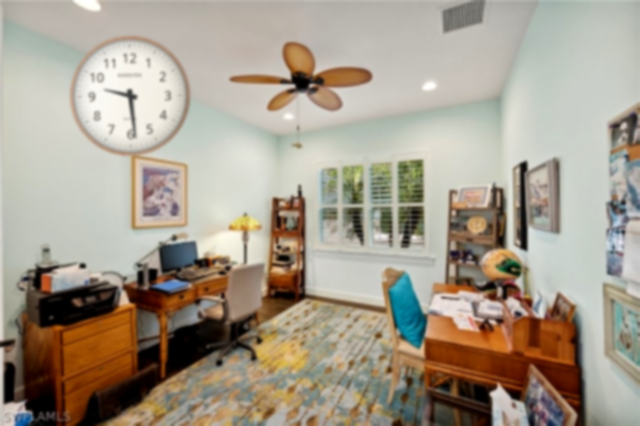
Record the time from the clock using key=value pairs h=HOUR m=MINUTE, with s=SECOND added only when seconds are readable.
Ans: h=9 m=29
